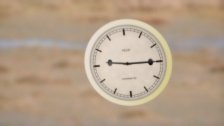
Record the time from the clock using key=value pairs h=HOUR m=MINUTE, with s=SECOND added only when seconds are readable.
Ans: h=9 m=15
